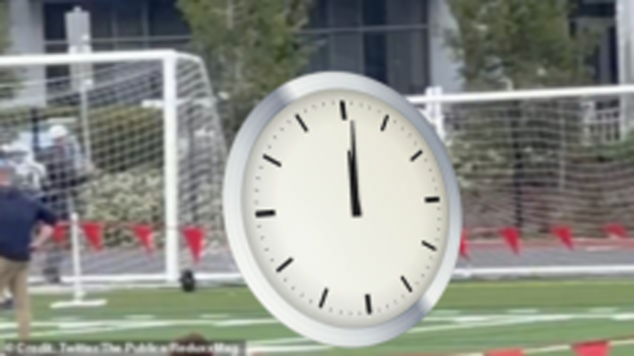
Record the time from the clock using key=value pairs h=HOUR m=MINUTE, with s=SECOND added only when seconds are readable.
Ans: h=12 m=1
